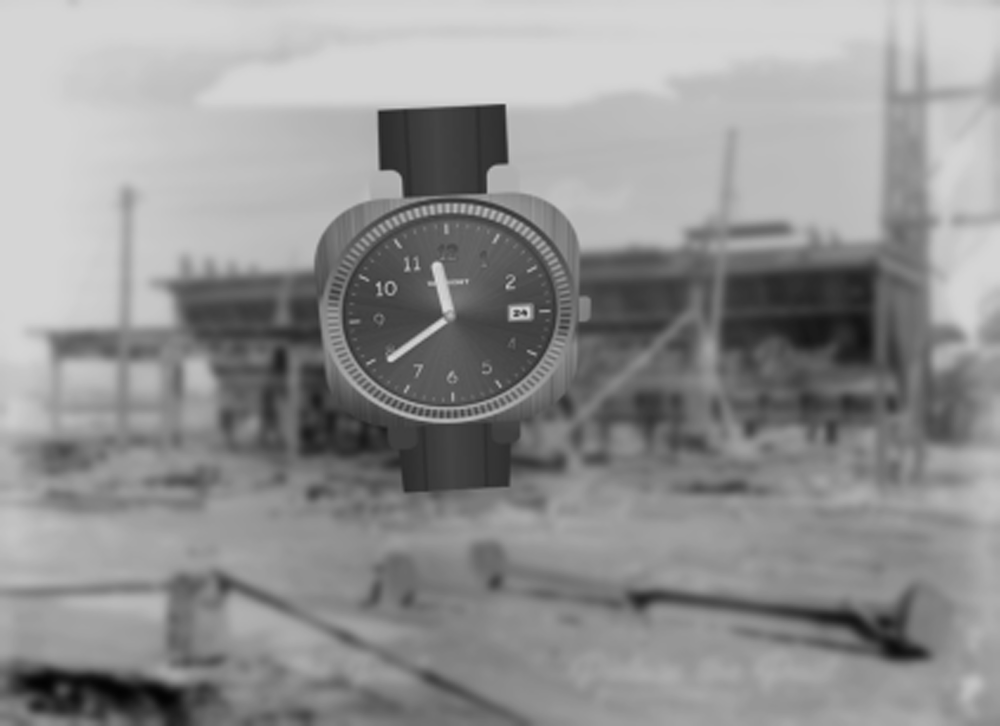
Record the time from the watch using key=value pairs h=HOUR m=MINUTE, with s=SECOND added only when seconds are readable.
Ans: h=11 m=39
